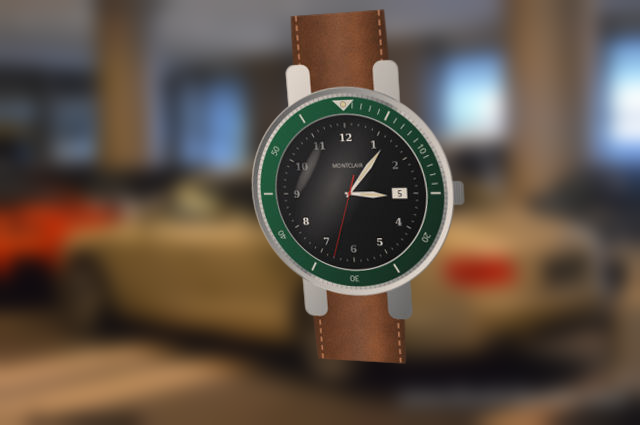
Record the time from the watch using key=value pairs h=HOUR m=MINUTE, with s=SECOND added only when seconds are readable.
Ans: h=3 m=6 s=33
